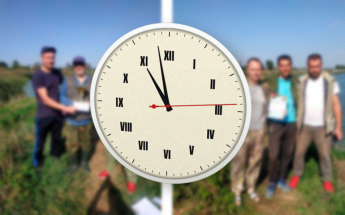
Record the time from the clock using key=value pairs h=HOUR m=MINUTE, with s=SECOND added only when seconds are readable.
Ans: h=10 m=58 s=14
